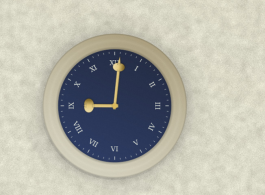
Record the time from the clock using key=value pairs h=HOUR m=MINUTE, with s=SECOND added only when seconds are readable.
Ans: h=9 m=1
